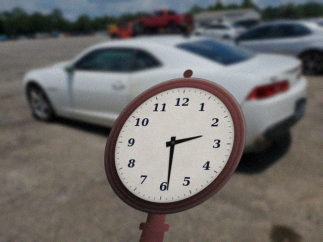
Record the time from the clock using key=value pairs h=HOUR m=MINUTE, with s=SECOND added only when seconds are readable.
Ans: h=2 m=29
